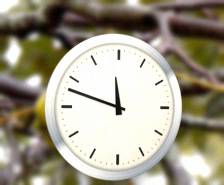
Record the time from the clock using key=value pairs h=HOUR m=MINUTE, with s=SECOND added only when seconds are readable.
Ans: h=11 m=48
